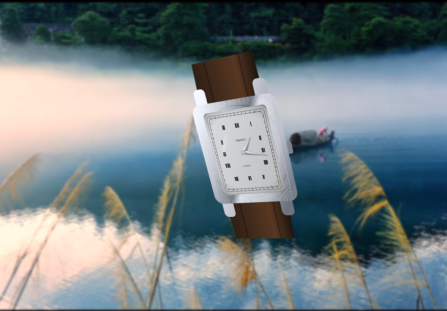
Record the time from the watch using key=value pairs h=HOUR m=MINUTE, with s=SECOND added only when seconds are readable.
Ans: h=1 m=17
